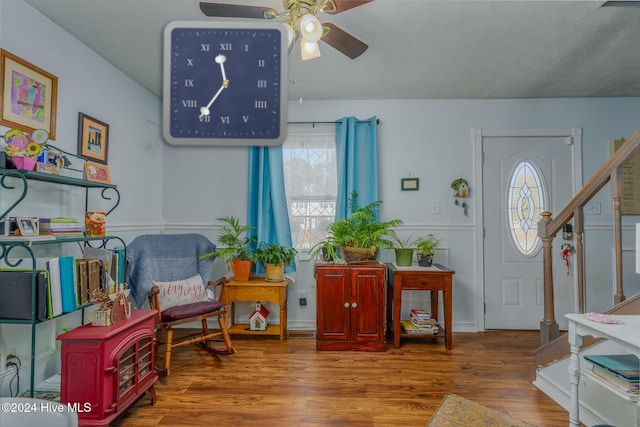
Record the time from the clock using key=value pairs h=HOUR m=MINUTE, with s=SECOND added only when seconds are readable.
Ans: h=11 m=36
